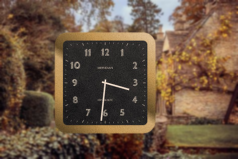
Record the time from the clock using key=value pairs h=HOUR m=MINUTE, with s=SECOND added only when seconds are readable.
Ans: h=3 m=31
